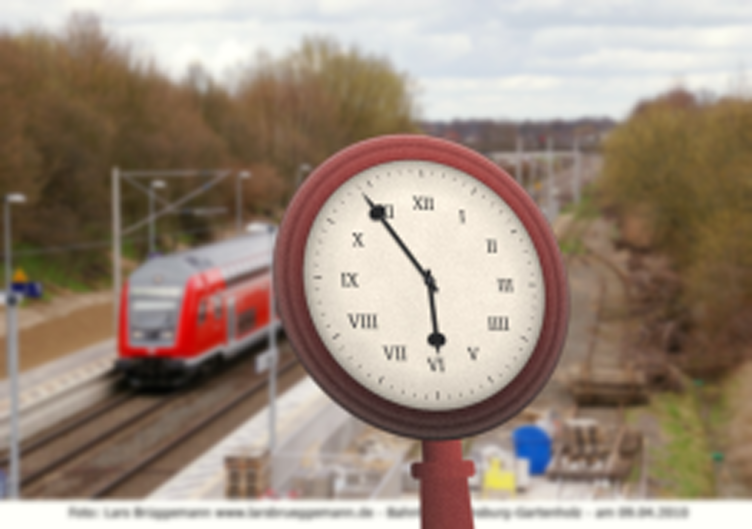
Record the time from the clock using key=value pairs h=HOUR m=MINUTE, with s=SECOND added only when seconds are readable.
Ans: h=5 m=54
